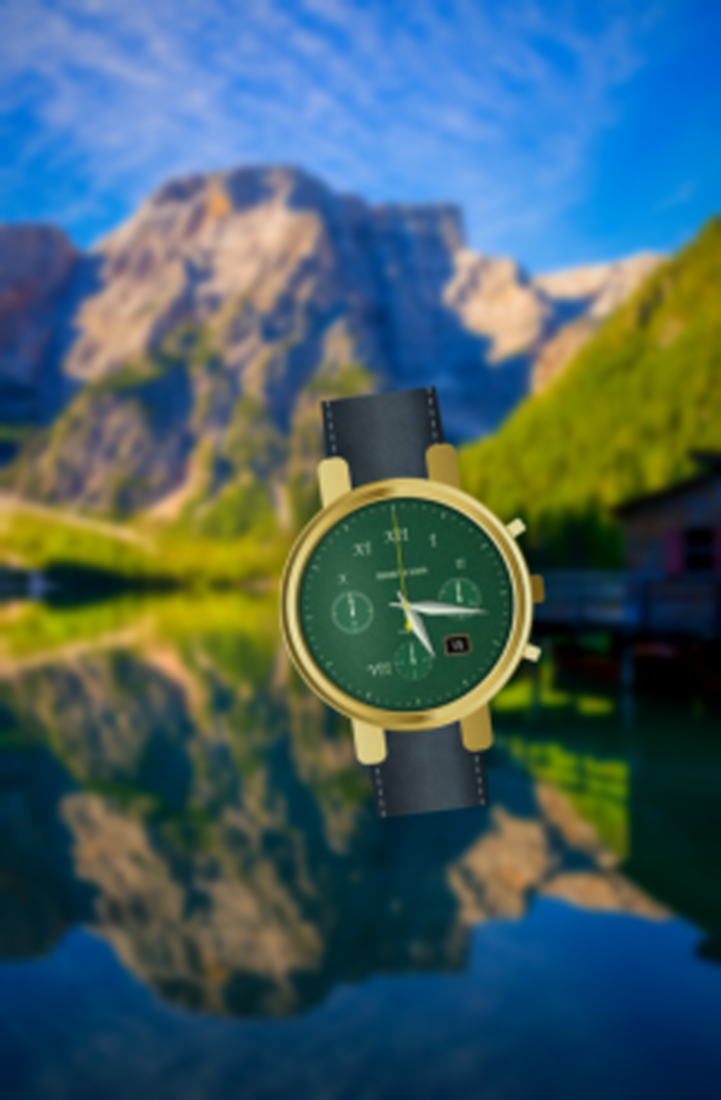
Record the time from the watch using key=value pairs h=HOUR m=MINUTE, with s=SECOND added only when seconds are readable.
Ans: h=5 m=17
